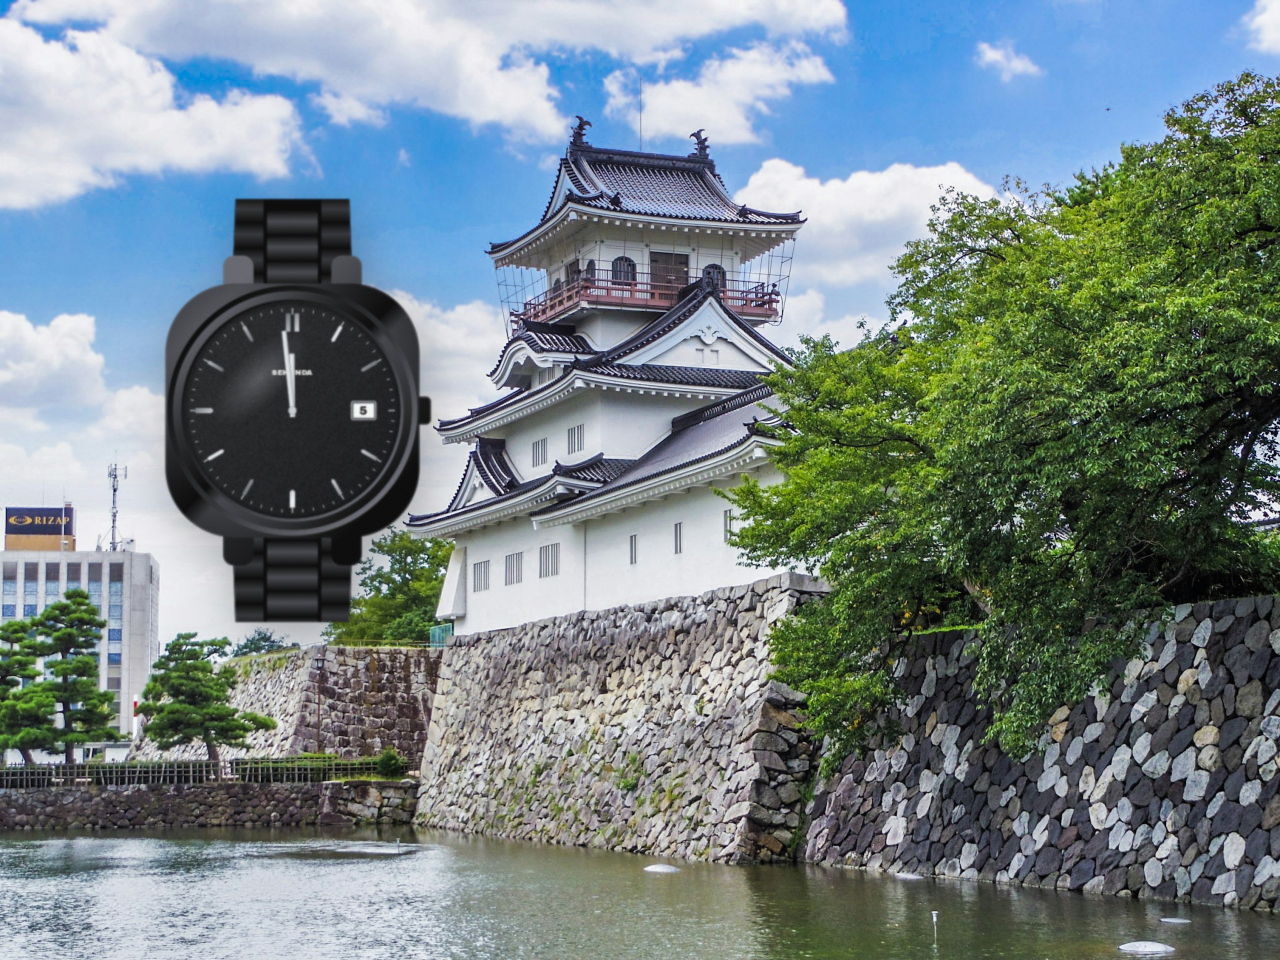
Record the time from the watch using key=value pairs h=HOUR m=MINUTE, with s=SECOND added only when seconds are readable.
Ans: h=11 m=59
